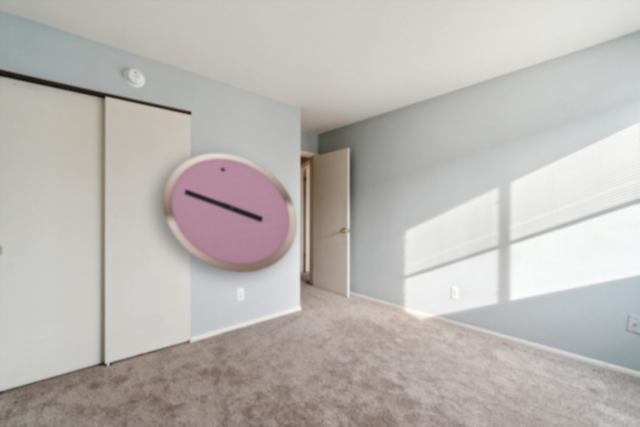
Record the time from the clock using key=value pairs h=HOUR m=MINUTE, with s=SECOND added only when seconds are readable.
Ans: h=3 m=49
